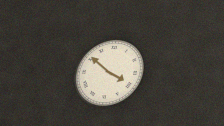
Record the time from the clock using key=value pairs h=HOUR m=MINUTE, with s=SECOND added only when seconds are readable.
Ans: h=3 m=51
